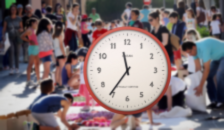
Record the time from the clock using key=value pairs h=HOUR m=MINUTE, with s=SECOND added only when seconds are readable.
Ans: h=11 m=36
